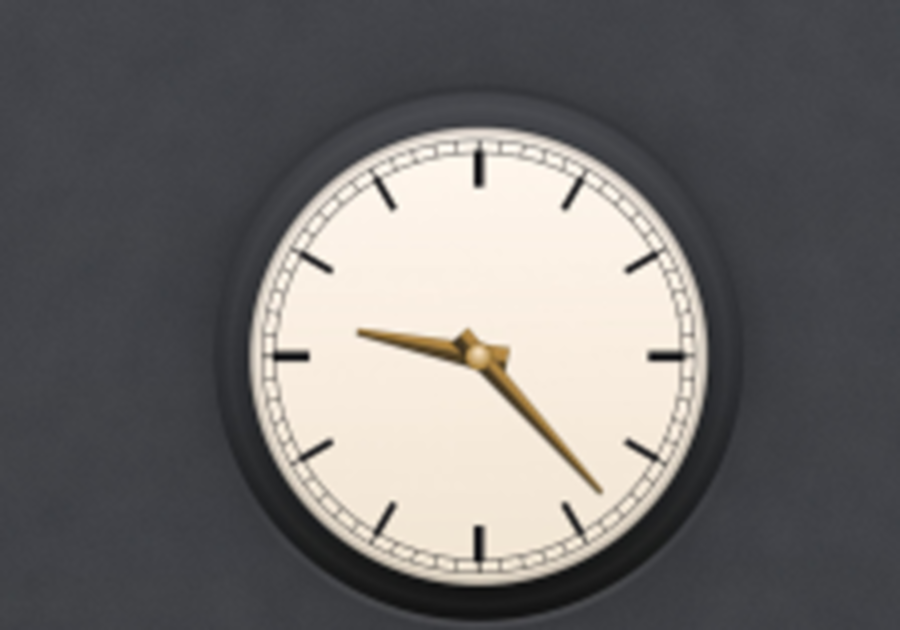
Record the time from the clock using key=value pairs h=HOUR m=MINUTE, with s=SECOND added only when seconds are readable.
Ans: h=9 m=23
